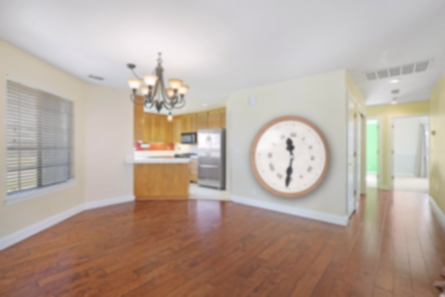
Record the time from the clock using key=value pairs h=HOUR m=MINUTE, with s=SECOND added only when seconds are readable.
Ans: h=11 m=31
